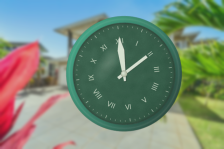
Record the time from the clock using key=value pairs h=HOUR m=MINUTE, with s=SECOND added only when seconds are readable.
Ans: h=2 m=0
